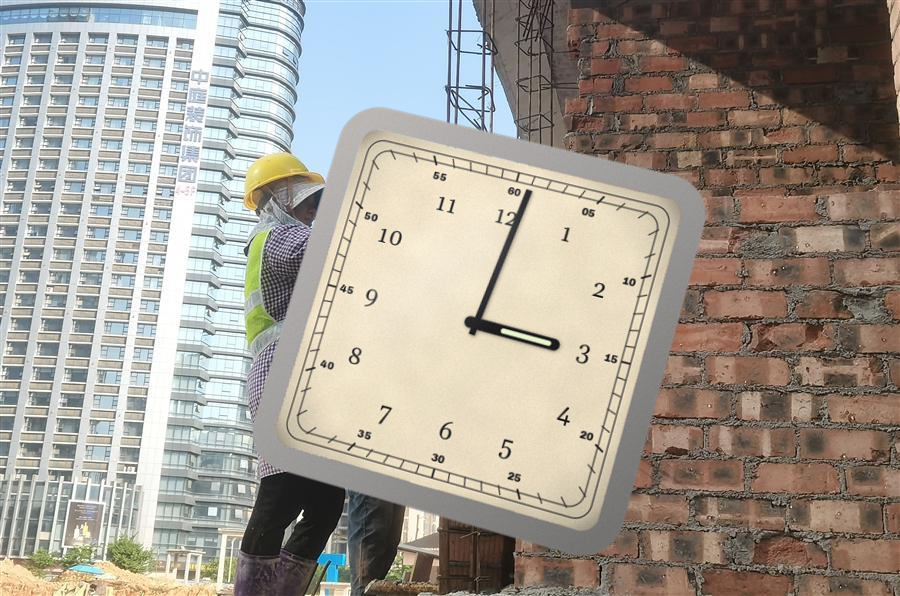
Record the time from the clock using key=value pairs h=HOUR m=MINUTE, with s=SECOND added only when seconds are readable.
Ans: h=3 m=1
